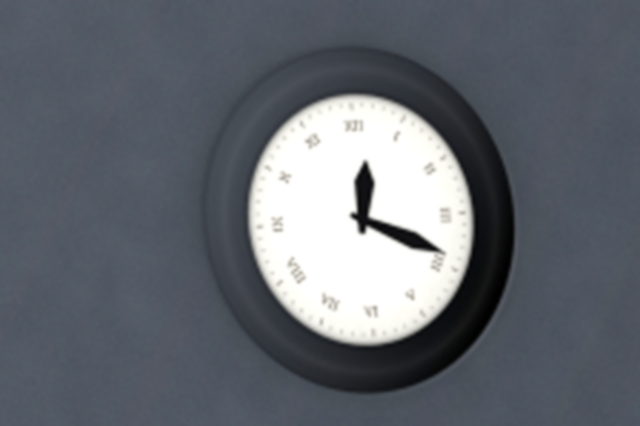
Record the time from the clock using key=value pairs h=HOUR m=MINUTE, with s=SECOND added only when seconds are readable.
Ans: h=12 m=19
